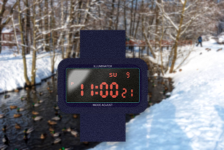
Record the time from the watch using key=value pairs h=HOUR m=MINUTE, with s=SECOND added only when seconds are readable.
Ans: h=11 m=0 s=21
